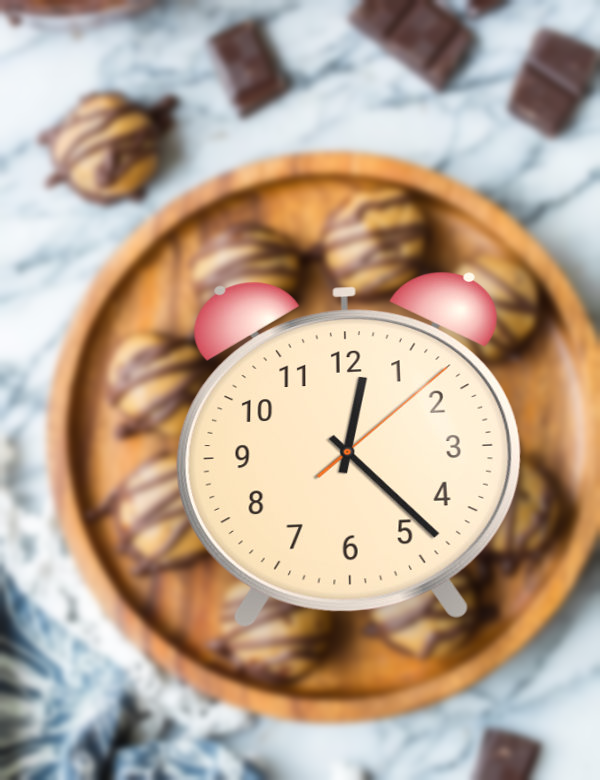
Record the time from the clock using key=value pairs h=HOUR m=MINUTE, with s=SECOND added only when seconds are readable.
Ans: h=12 m=23 s=8
